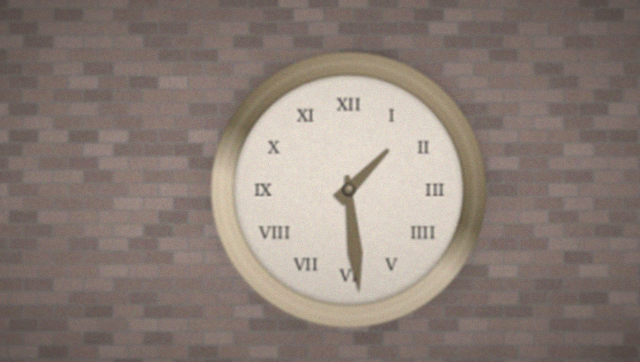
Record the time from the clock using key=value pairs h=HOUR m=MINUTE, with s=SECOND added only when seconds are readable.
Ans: h=1 m=29
